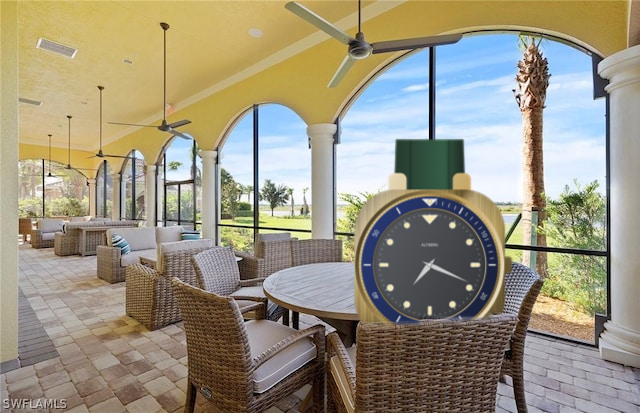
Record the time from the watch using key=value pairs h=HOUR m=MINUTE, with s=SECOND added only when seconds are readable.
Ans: h=7 m=19
